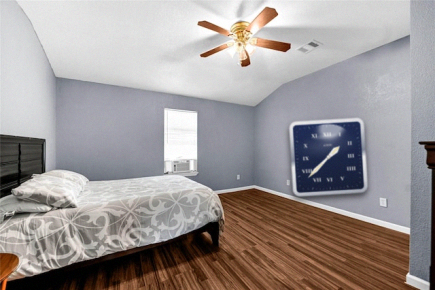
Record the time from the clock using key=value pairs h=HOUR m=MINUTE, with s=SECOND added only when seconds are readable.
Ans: h=1 m=38
